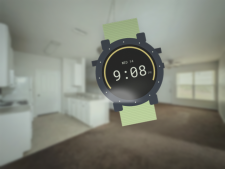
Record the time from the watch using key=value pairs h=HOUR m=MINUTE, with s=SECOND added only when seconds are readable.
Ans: h=9 m=8
